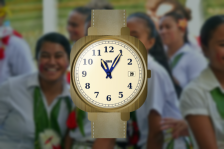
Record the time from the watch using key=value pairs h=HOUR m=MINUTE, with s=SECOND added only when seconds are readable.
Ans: h=11 m=5
